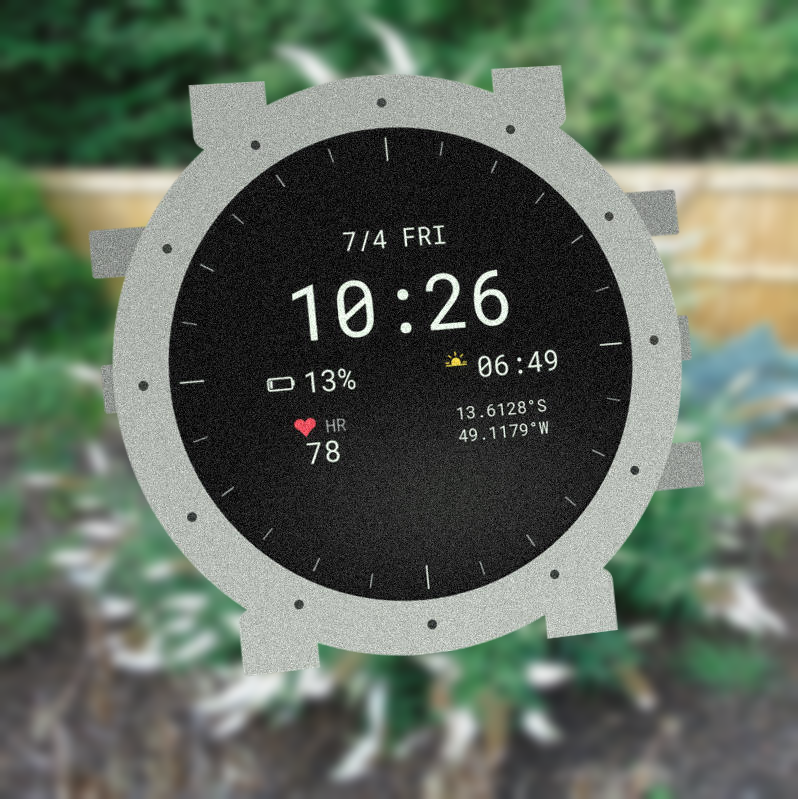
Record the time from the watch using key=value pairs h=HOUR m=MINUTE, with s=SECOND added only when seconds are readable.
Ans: h=10 m=26
